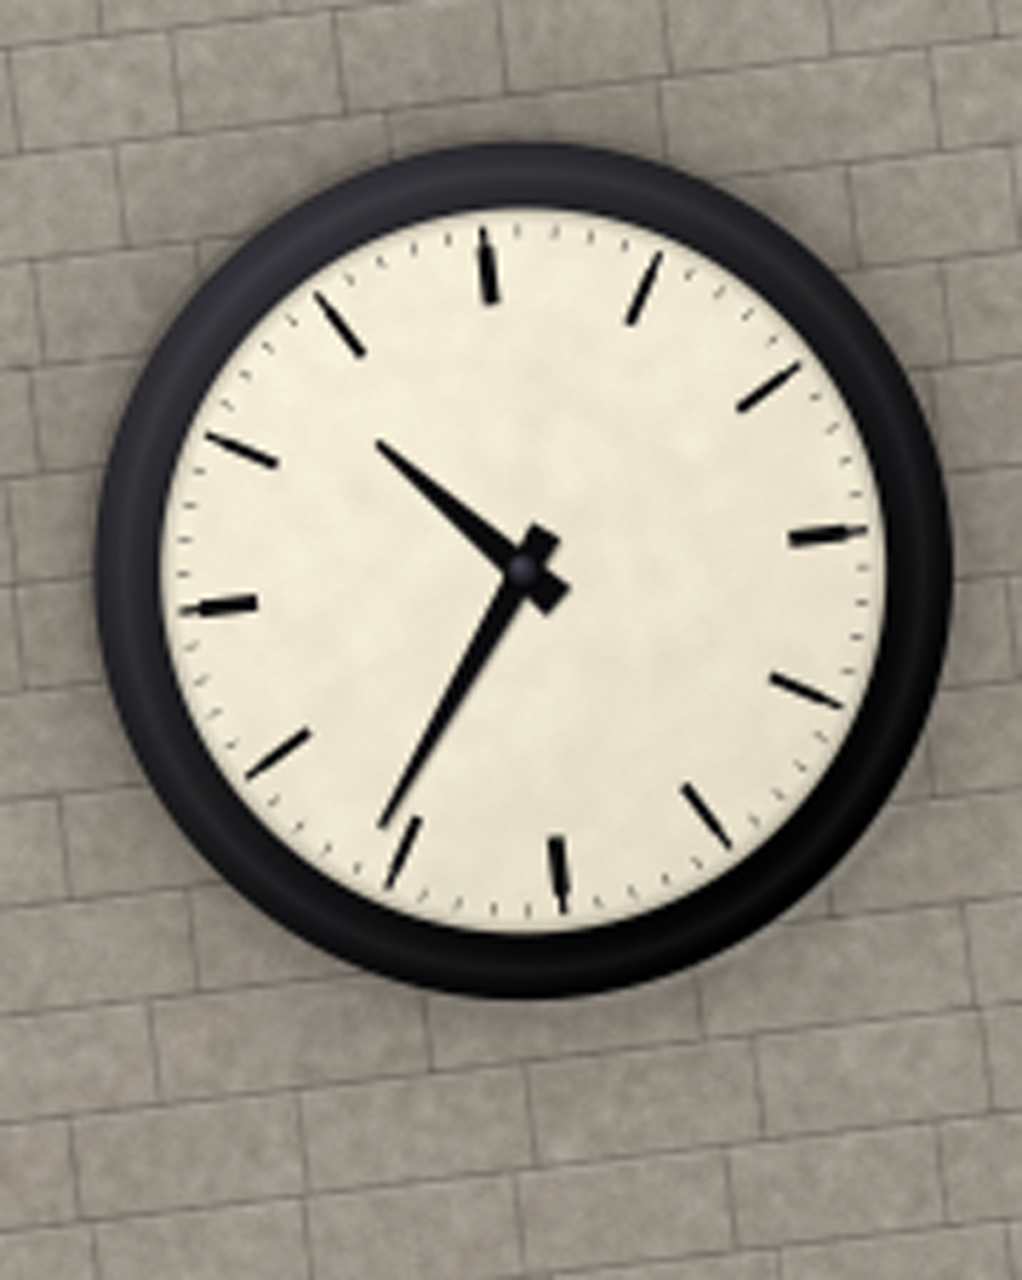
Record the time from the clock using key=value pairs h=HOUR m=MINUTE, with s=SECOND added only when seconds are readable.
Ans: h=10 m=36
